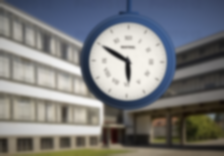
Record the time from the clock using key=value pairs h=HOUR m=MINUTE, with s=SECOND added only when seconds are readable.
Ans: h=5 m=50
